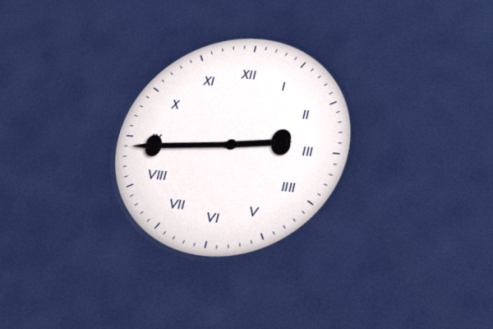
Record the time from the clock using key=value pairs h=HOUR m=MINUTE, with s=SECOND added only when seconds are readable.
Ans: h=2 m=44
